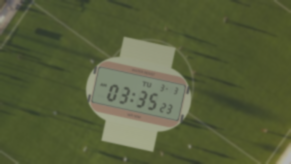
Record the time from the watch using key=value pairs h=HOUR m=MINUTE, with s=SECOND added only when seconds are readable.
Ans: h=3 m=35
